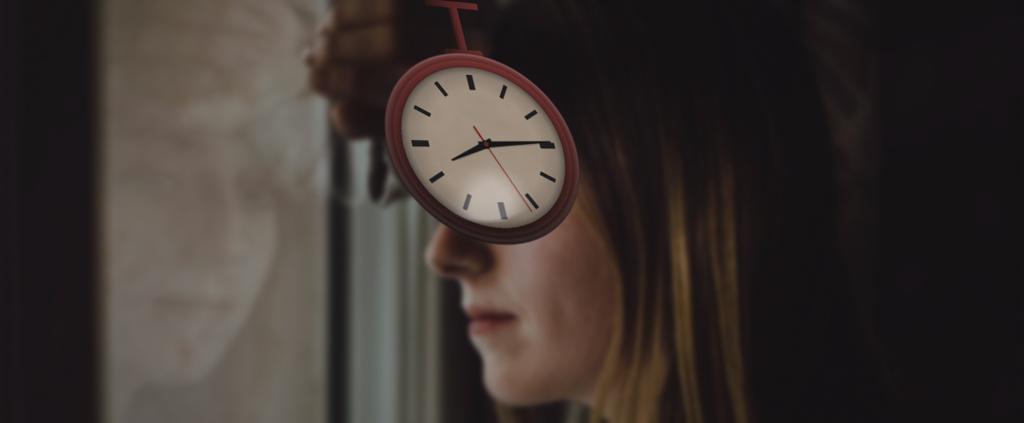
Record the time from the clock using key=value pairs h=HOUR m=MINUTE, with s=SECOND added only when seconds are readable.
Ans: h=8 m=14 s=26
